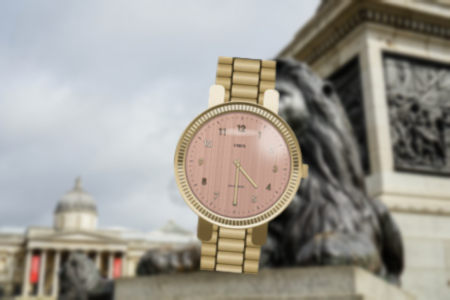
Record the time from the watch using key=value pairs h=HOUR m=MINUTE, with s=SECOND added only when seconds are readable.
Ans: h=4 m=30
